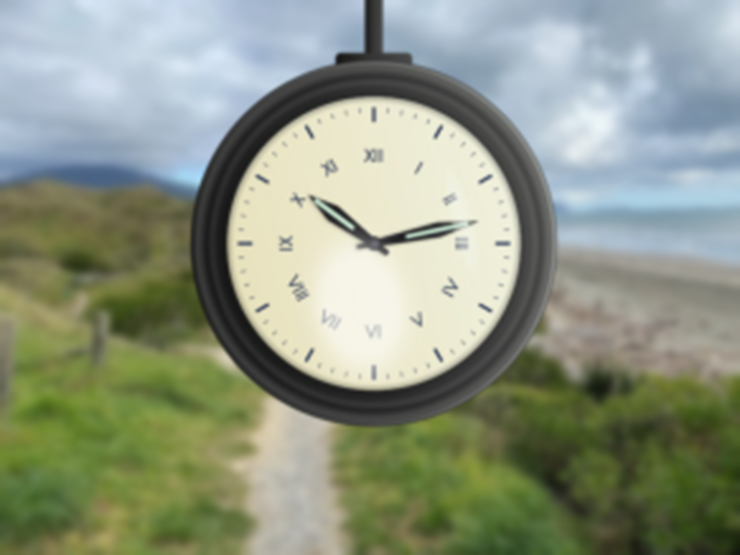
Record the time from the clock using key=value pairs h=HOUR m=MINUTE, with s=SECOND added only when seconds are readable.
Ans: h=10 m=13
